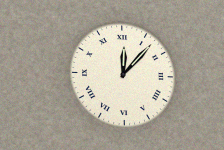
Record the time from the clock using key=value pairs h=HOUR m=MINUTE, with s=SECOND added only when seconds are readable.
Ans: h=12 m=7
